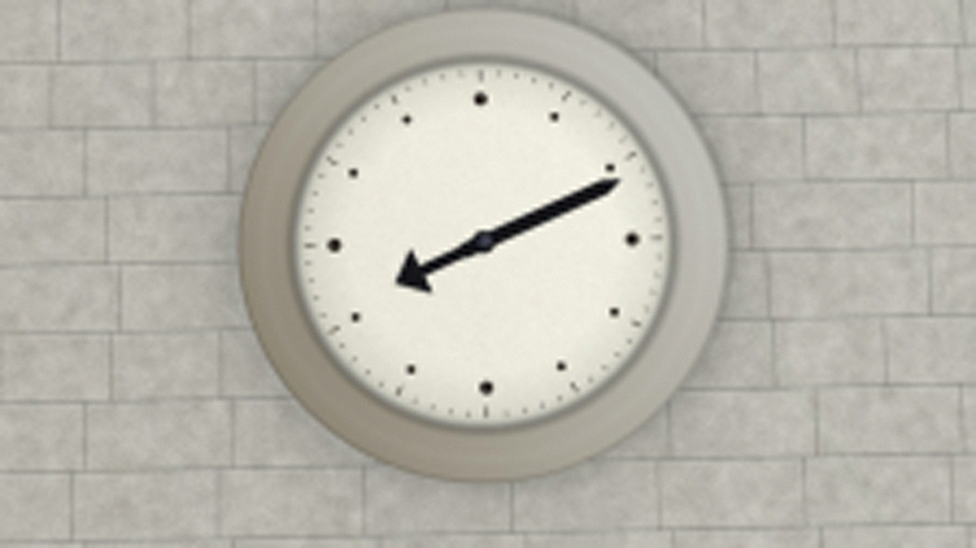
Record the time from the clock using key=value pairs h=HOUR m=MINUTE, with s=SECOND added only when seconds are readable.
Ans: h=8 m=11
